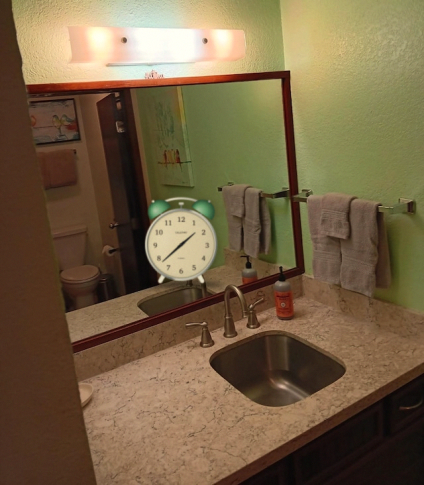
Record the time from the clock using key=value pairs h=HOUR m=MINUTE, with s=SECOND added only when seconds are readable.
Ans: h=1 m=38
